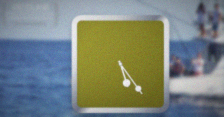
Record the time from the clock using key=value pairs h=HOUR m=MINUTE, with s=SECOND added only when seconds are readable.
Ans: h=5 m=24
